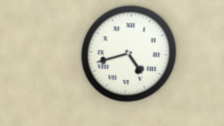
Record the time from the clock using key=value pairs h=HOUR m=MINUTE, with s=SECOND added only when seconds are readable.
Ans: h=4 m=42
